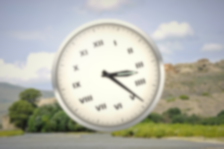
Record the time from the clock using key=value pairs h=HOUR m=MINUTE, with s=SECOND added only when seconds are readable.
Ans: h=3 m=24
